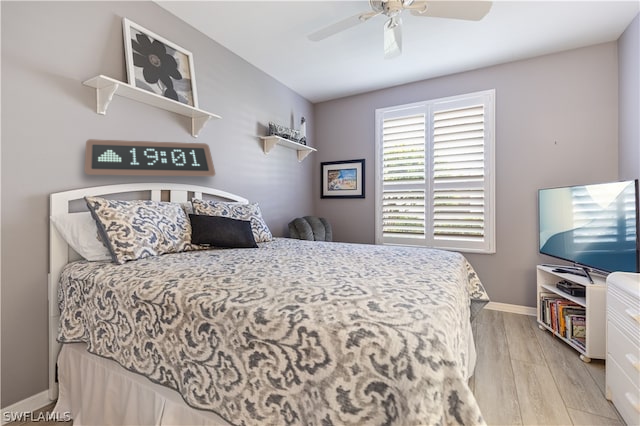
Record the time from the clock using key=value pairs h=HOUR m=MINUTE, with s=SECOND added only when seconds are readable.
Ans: h=19 m=1
